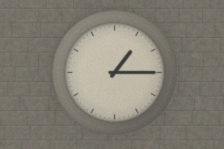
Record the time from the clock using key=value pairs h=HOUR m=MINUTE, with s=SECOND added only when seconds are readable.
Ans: h=1 m=15
